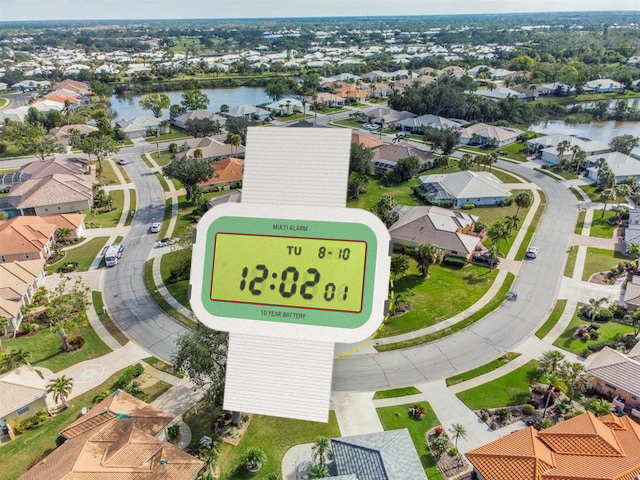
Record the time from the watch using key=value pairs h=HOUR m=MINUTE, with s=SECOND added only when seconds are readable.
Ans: h=12 m=2 s=1
